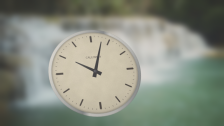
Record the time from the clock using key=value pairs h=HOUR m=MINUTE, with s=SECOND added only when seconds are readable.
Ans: h=10 m=3
